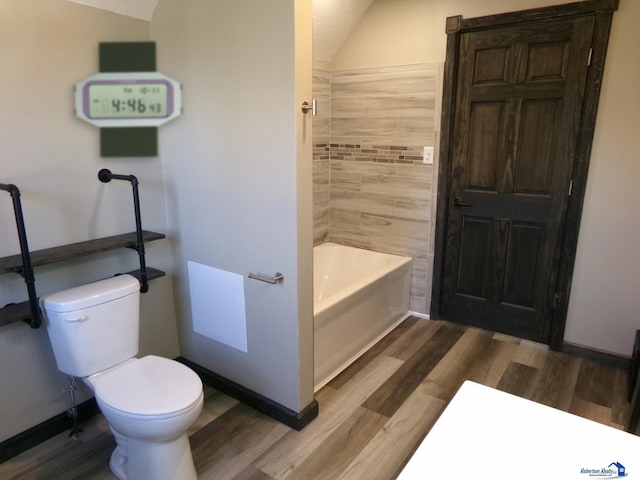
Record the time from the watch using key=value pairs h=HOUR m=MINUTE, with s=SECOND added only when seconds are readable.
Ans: h=4 m=46
